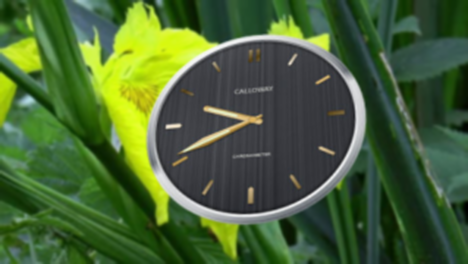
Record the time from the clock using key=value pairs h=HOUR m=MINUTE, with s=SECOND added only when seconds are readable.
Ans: h=9 m=41
